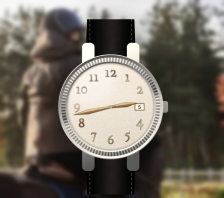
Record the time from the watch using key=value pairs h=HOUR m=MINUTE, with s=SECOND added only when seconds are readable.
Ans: h=2 m=43
